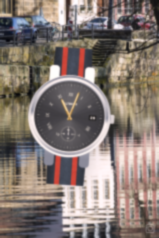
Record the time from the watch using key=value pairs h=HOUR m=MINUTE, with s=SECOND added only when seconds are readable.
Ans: h=11 m=3
